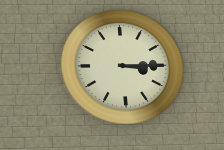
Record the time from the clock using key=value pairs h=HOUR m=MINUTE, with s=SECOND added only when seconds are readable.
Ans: h=3 m=15
